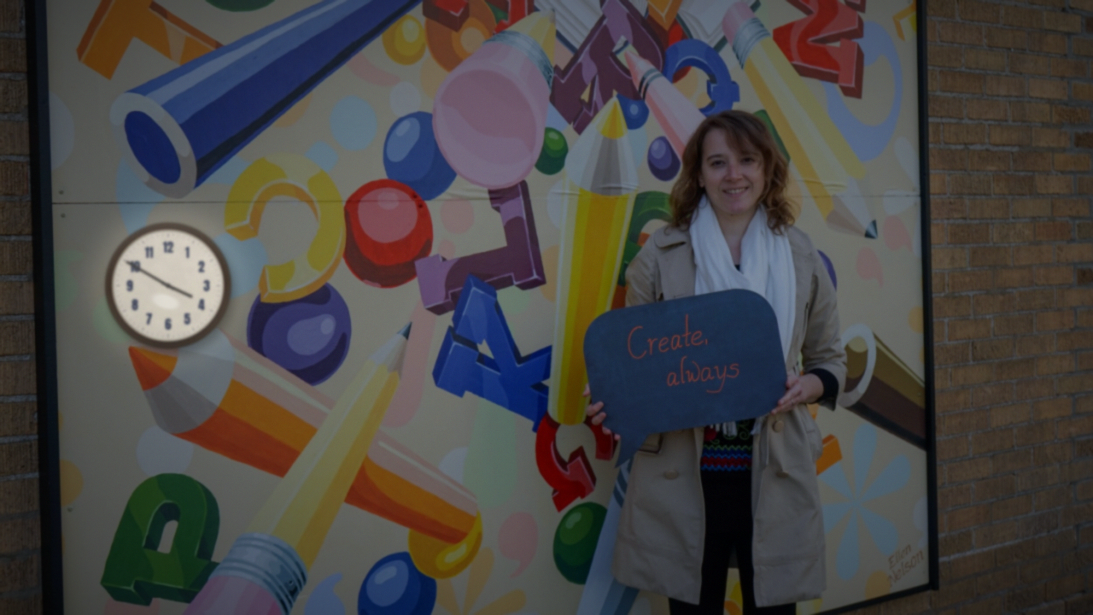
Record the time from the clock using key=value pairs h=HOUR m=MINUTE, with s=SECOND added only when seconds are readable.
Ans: h=3 m=50
